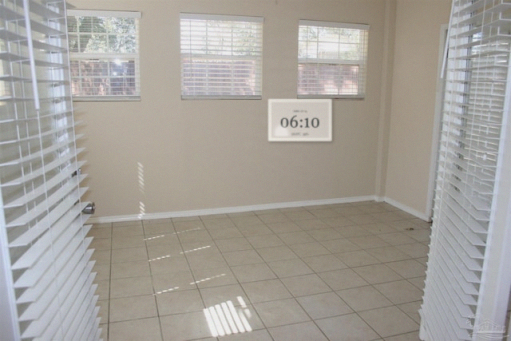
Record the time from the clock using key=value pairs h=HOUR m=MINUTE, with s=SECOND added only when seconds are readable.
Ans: h=6 m=10
